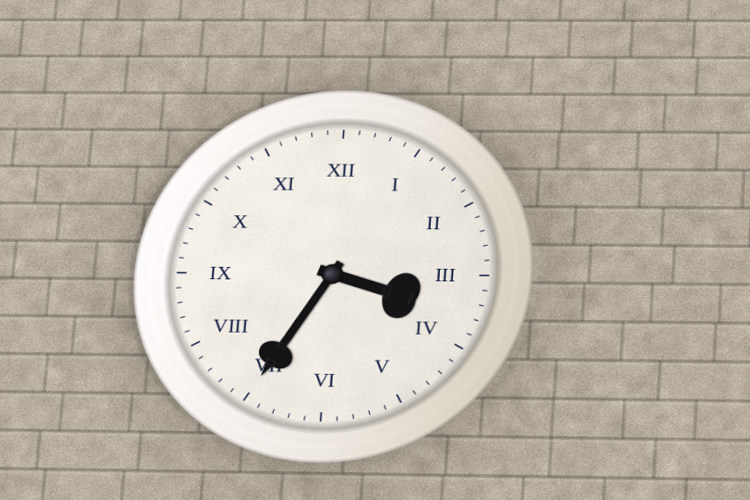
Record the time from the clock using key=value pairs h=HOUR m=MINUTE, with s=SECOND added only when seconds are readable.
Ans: h=3 m=35
